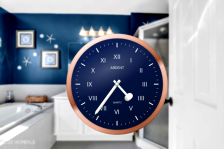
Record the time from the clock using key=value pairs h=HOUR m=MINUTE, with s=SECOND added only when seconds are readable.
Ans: h=4 m=36
